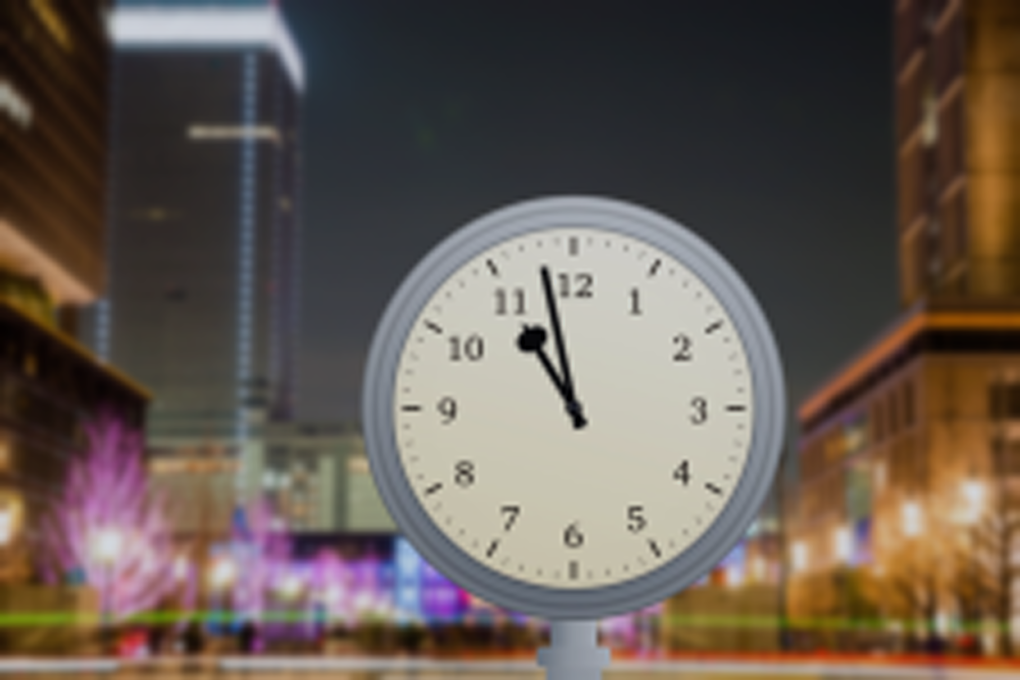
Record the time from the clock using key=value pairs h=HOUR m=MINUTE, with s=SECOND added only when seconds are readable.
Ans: h=10 m=58
